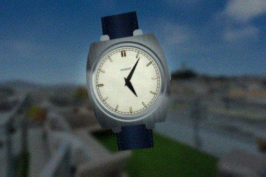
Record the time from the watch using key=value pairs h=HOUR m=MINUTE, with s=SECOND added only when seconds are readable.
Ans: h=5 m=6
